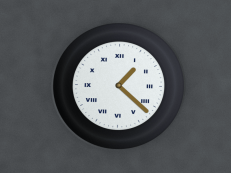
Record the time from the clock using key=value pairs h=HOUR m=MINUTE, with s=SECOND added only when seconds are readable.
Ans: h=1 m=22
